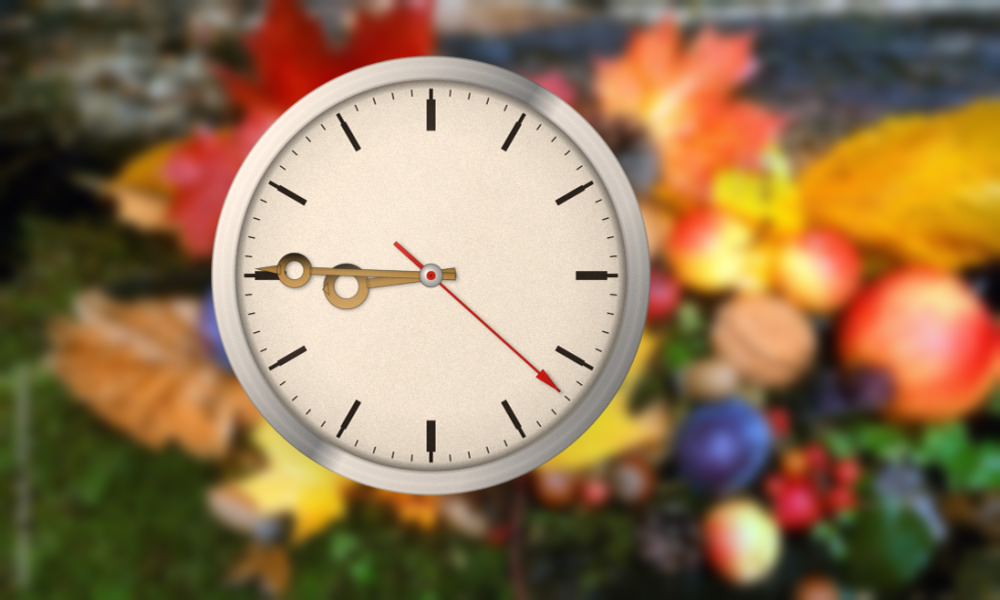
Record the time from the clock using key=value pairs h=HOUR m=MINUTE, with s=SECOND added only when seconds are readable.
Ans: h=8 m=45 s=22
